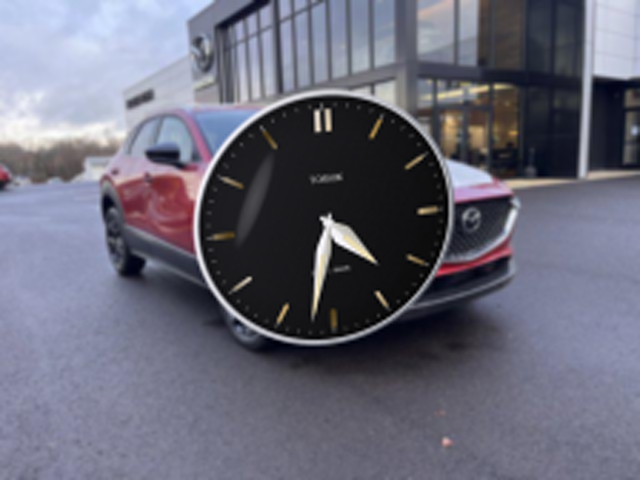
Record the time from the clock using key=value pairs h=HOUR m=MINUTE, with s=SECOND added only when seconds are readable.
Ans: h=4 m=32
